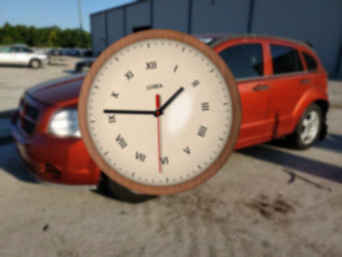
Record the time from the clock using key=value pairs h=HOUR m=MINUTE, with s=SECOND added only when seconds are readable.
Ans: h=1 m=46 s=31
